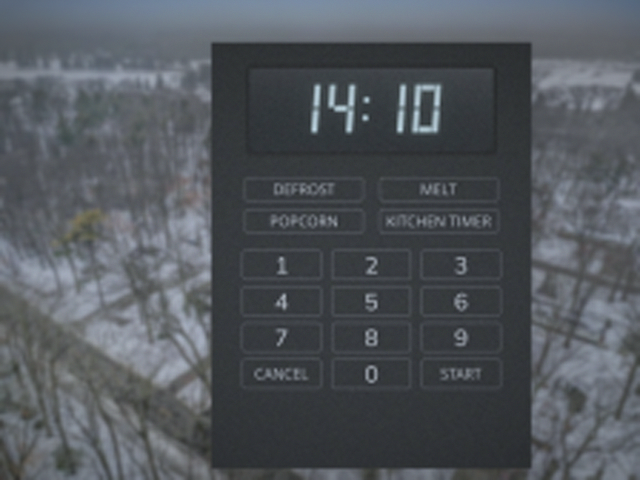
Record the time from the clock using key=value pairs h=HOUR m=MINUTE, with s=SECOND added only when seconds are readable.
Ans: h=14 m=10
